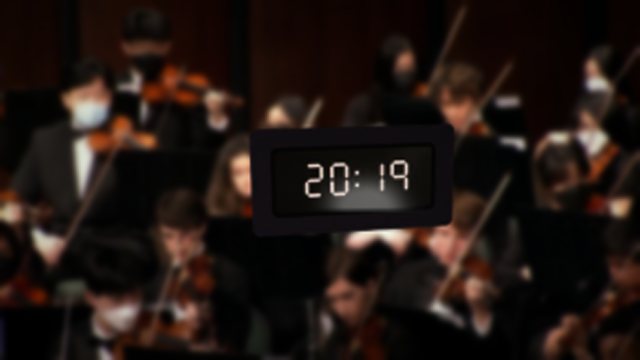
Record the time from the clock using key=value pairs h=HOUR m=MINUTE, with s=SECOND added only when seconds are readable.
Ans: h=20 m=19
